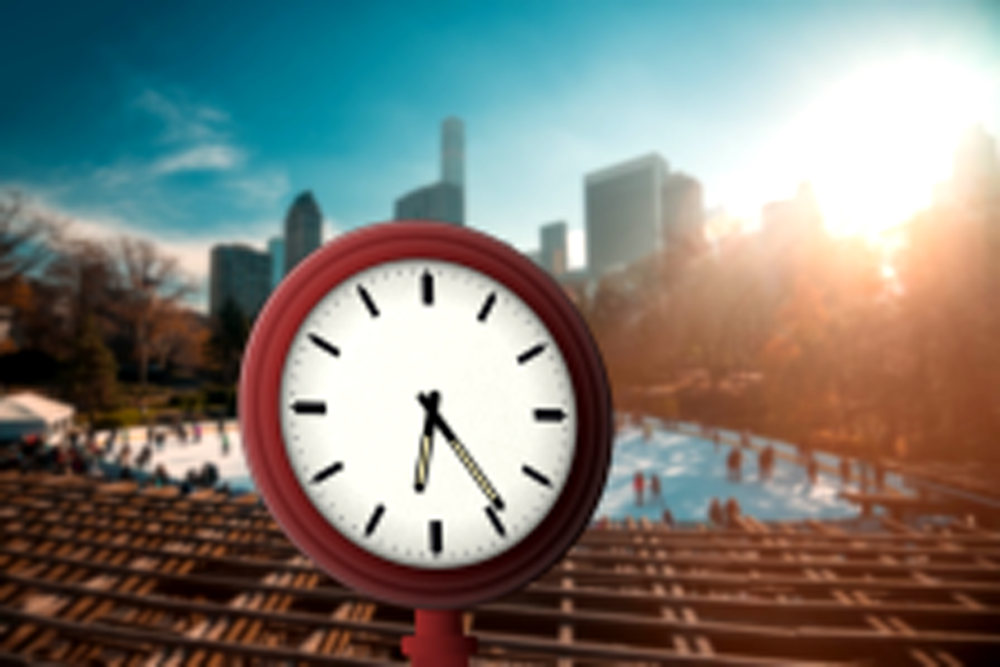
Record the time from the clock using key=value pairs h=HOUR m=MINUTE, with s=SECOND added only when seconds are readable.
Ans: h=6 m=24
